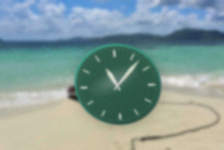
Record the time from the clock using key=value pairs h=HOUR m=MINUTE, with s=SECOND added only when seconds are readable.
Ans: h=11 m=7
